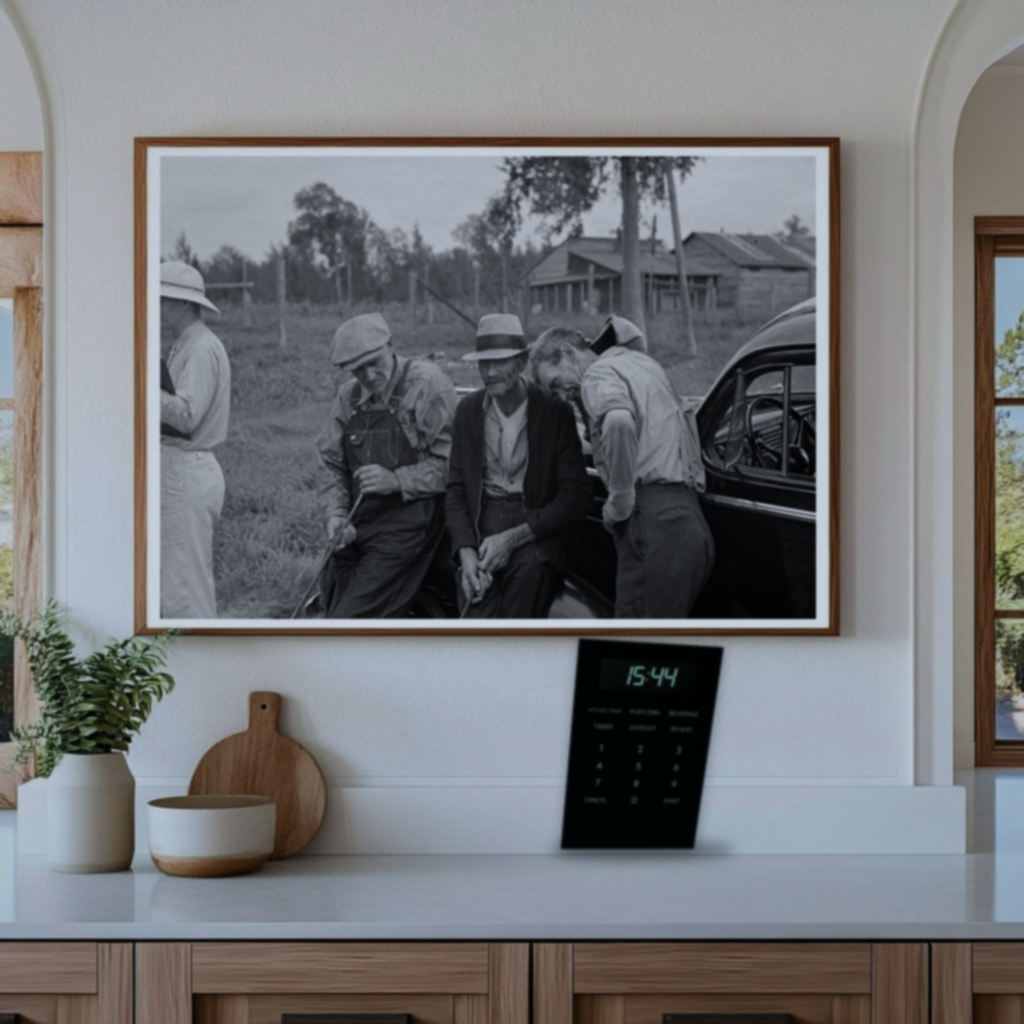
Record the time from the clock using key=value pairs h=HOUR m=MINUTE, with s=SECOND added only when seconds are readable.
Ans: h=15 m=44
